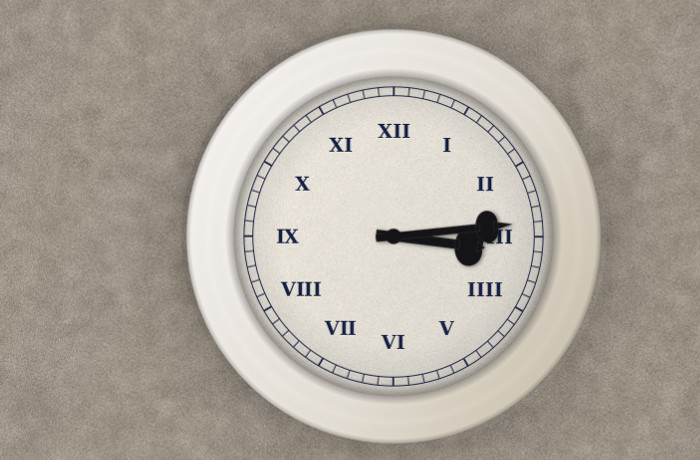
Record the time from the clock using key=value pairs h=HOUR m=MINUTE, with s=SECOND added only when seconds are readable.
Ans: h=3 m=14
